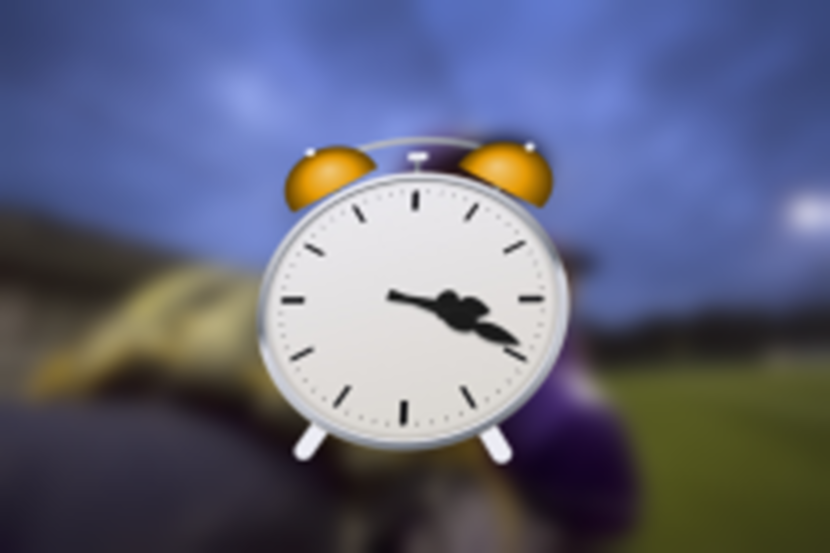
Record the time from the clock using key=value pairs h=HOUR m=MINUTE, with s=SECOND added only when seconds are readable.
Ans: h=3 m=19
